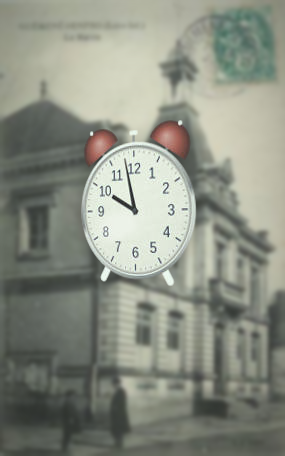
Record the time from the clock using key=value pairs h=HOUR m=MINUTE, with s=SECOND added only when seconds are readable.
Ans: h=9 m=58
